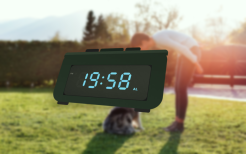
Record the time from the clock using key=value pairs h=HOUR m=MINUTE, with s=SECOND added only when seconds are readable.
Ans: h=19 m=58
